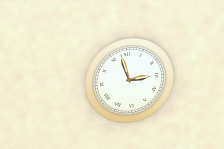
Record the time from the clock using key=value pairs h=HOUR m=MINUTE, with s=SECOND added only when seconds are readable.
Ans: h=2 m=58
